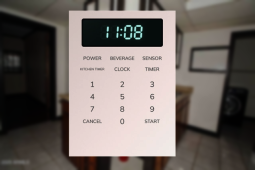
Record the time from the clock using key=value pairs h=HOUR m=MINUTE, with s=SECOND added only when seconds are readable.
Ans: h=11 m=8
